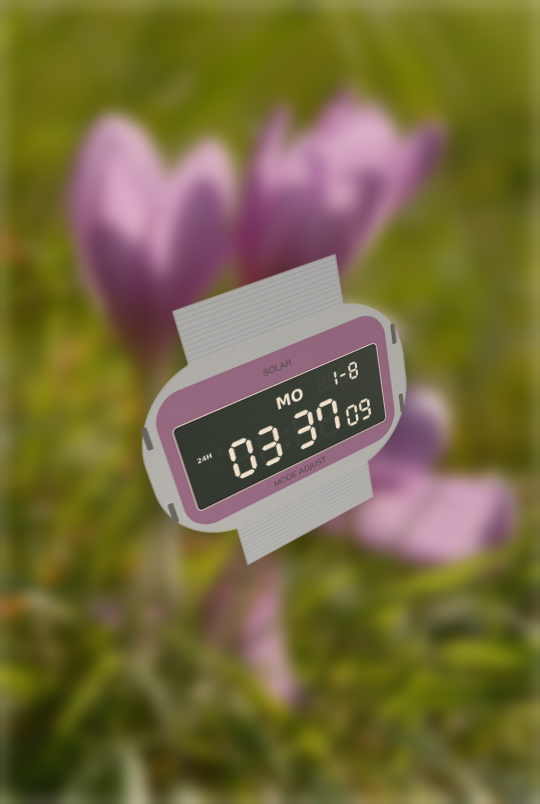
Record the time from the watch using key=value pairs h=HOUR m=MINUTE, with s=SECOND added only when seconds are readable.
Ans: h=3 m=37 s=9
